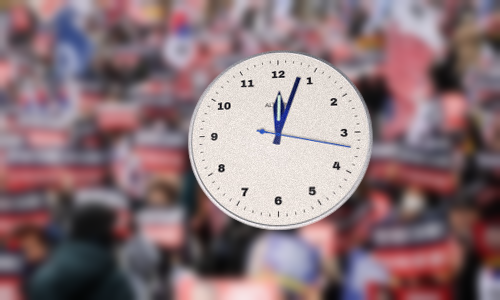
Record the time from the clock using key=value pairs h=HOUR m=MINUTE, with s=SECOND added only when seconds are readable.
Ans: h=12 m=3 s=17
